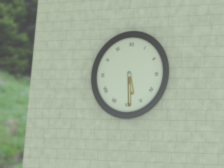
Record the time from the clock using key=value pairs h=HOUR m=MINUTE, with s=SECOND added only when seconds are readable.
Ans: h=5 m=29
